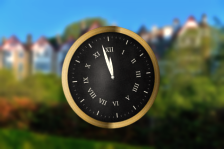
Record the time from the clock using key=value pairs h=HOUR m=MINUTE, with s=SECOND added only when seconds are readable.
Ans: h=11 m=58
